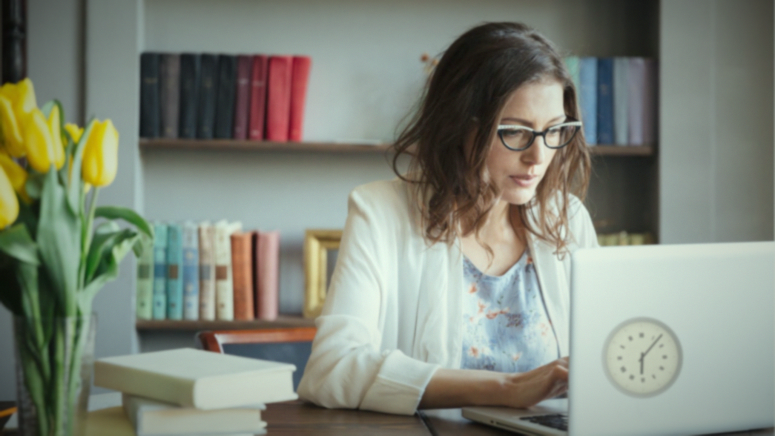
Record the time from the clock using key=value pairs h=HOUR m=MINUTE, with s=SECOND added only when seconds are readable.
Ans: h=6 m=7
